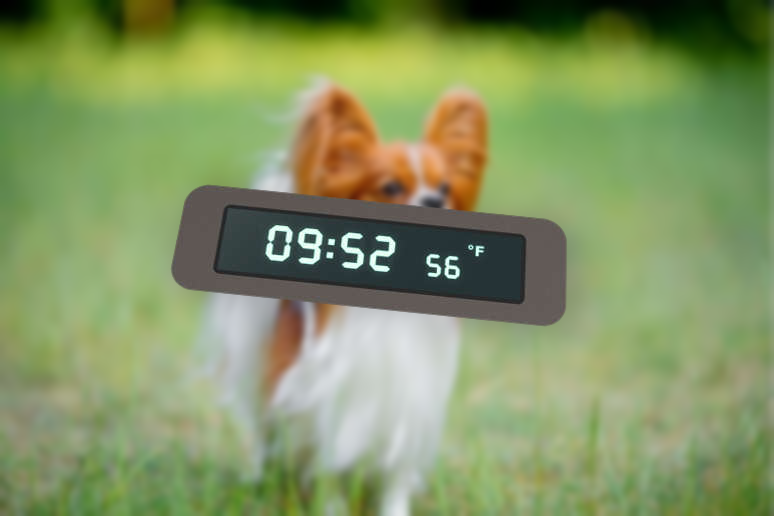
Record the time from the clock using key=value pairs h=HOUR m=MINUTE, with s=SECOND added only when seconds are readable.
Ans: h=9 m=52
